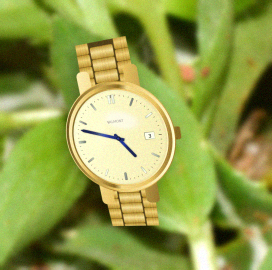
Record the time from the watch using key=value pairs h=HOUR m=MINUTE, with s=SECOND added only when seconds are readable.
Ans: h=4 m=48
